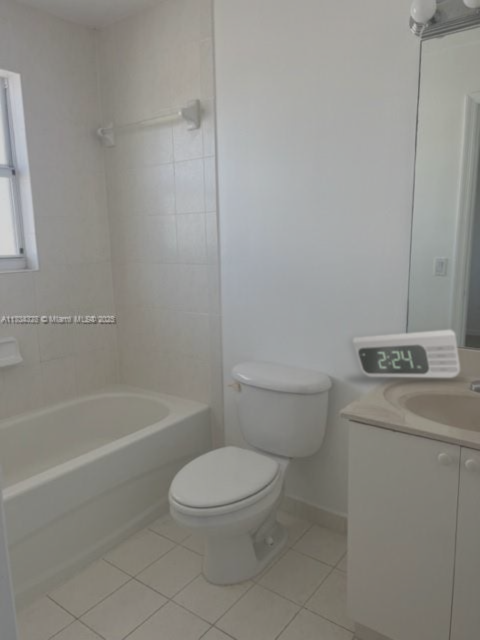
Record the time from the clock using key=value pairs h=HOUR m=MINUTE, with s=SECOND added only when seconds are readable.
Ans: h=2 m=24
